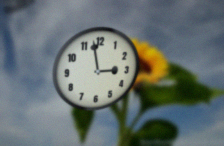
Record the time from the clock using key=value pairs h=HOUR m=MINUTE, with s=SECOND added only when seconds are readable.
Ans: h=2 m=58
